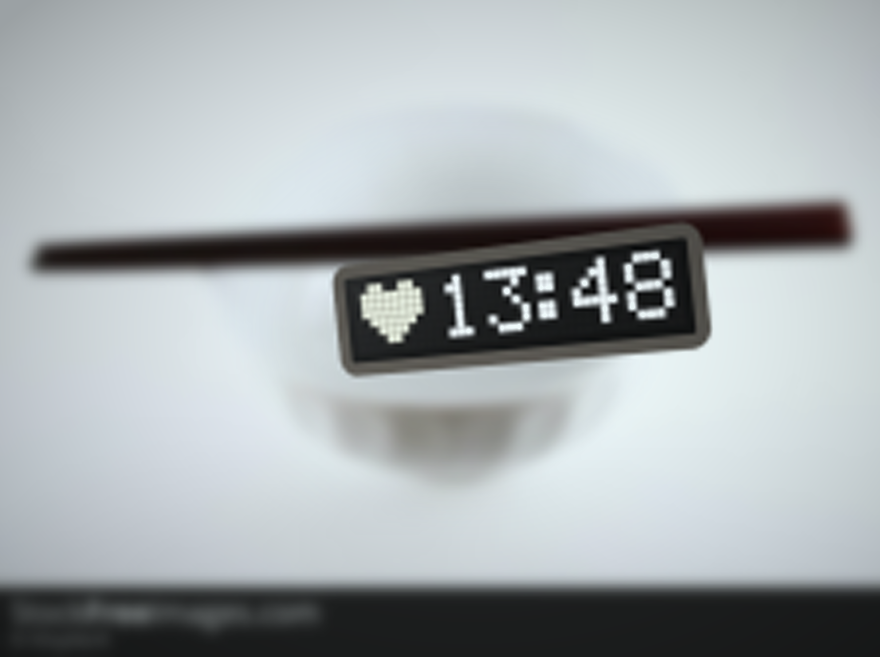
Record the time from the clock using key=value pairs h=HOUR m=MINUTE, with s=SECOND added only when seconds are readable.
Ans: h=13 m=48
